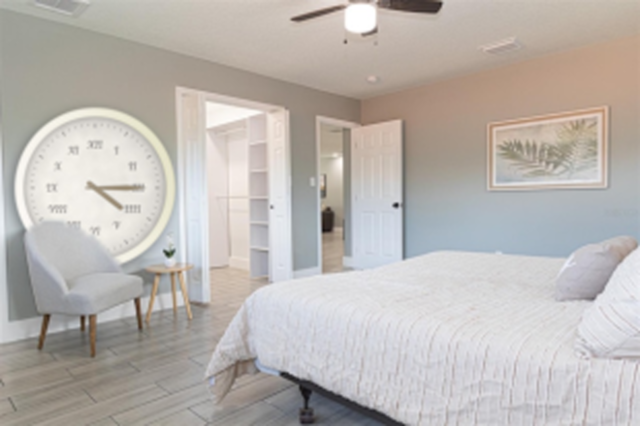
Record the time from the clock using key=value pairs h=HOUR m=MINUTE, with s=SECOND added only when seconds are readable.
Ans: h=4 m=15
